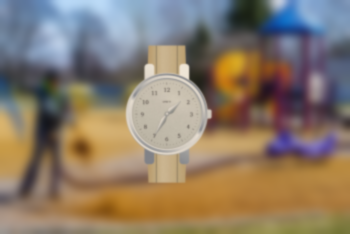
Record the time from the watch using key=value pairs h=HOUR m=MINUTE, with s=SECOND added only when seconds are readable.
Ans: h=1 m=35
